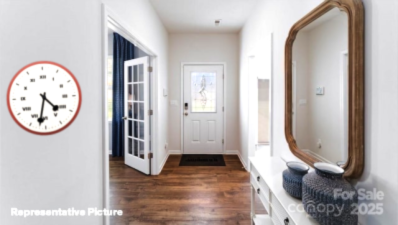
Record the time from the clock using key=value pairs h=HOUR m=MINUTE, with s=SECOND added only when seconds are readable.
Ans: h=4 m=32
